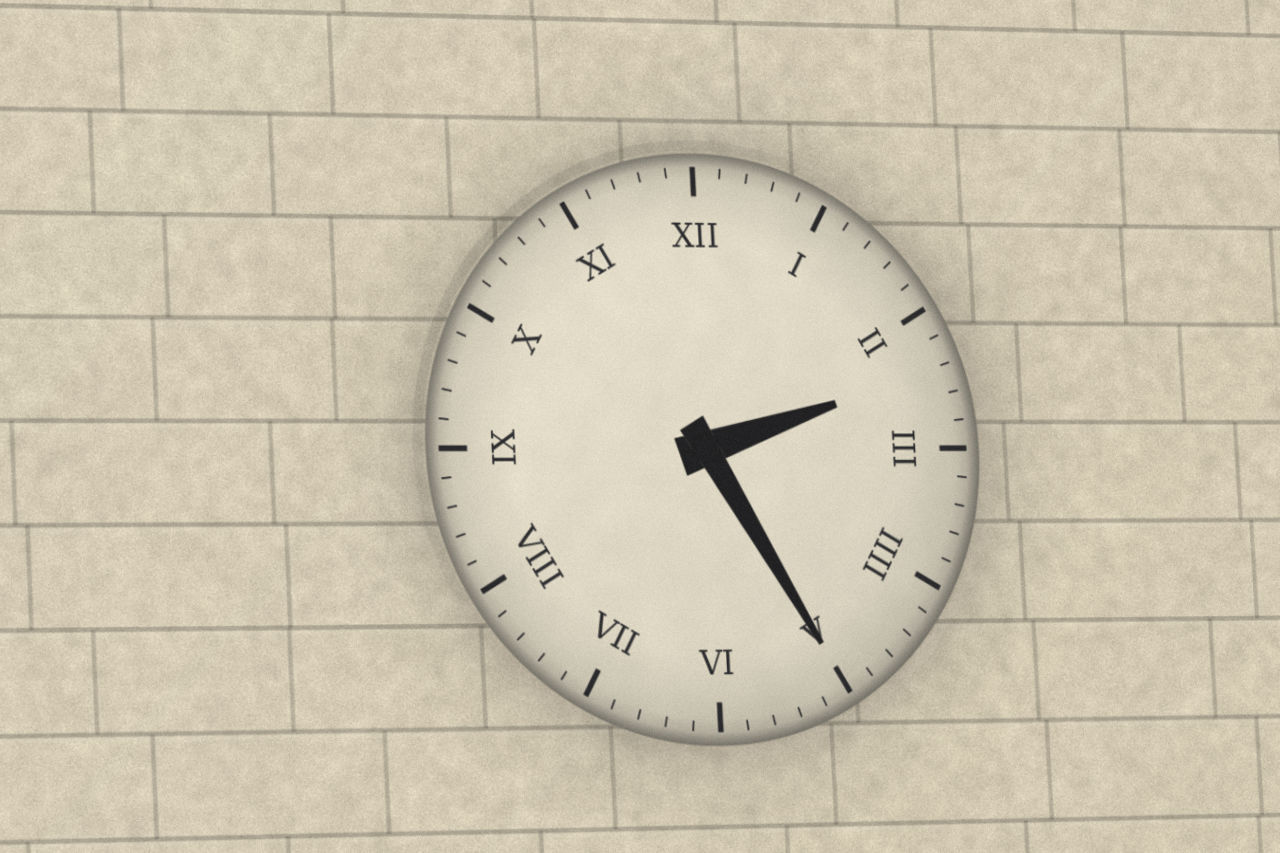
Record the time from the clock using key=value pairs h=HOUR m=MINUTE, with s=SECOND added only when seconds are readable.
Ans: h=2 m=25
